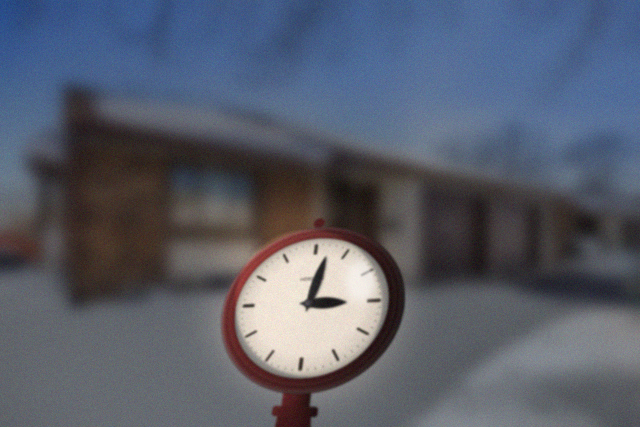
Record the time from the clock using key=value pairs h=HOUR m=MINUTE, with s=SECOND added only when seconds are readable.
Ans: h=3 m=2
